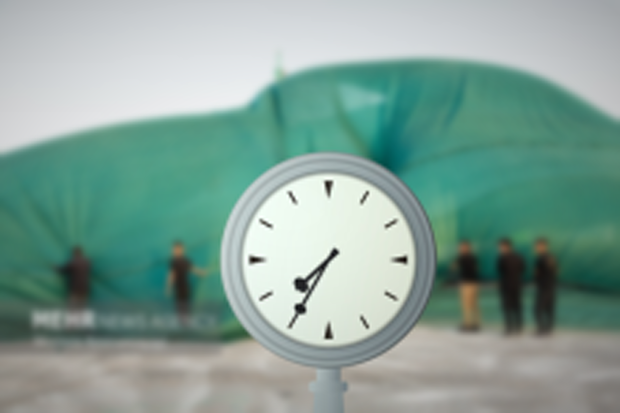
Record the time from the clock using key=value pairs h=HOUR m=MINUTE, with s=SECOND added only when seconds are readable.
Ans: h=7 m=35
